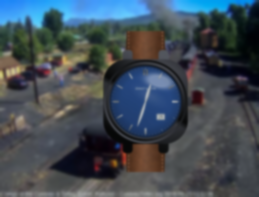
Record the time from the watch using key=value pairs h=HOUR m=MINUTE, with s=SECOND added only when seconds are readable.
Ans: h=12 m=33
